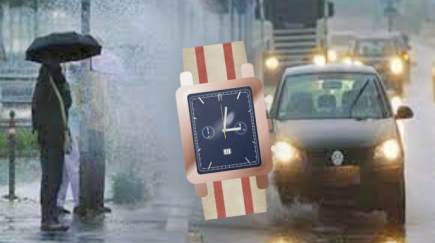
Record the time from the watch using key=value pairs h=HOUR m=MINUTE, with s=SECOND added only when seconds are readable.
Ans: h=3 m=2
